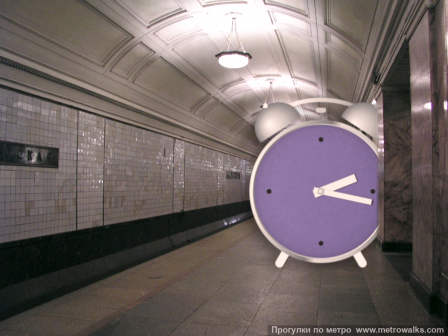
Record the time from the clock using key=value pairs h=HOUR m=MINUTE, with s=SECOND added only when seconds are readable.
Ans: h=2 m=17
